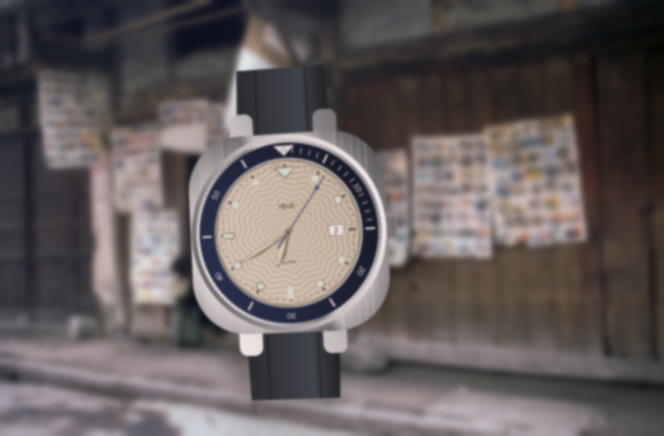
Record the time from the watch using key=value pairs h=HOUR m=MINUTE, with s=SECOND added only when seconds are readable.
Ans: h=6 m=40 s=6
